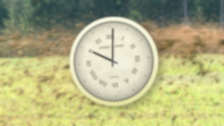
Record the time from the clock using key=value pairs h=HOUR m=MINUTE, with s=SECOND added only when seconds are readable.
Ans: h=10 m=1
